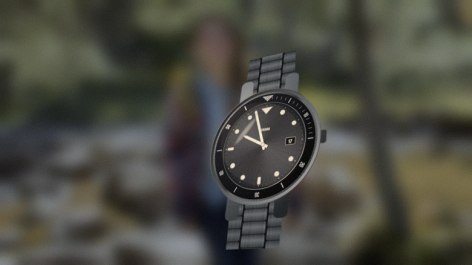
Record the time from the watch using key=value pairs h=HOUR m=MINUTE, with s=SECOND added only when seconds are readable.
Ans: h=9 m=57
